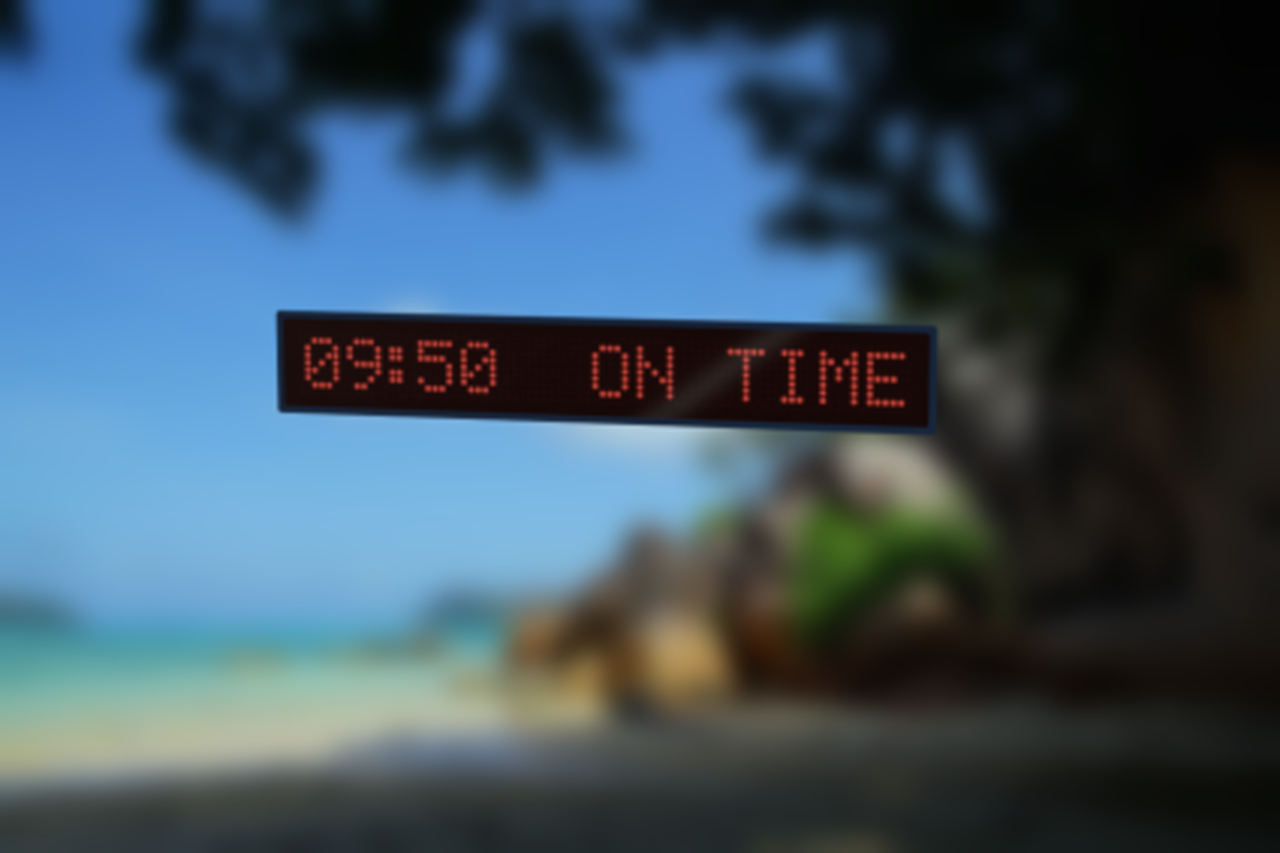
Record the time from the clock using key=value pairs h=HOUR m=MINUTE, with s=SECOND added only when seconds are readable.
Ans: h=9 m=50
